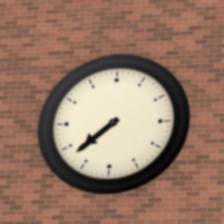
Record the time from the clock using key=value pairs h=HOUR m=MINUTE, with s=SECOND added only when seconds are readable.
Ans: h=7 m=38
